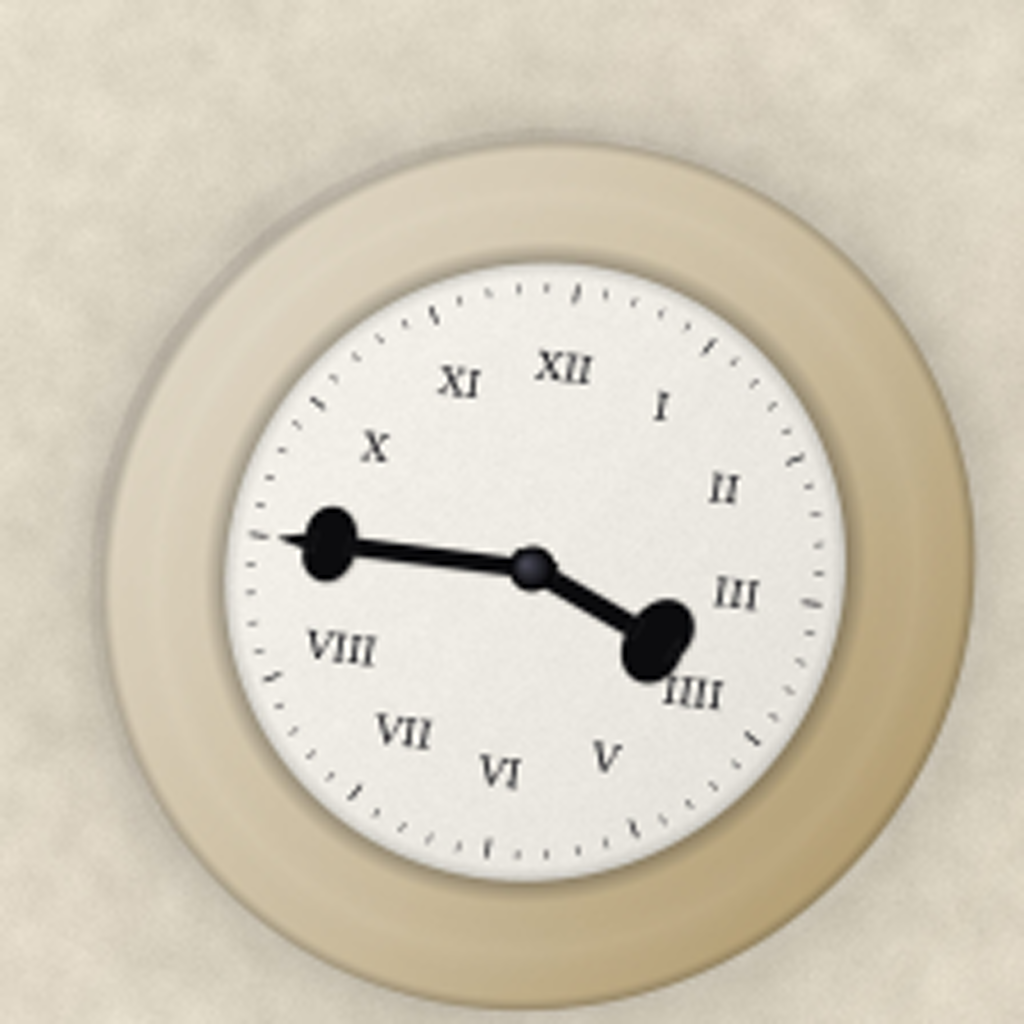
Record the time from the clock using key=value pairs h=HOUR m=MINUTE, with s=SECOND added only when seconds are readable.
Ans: h=3 m=45
